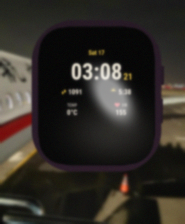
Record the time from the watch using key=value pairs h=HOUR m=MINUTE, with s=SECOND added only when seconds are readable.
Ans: h=3 m=8
